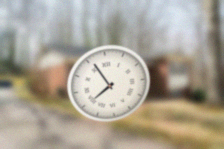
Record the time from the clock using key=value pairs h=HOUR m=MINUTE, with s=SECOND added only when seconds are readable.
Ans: h=7 m=56
